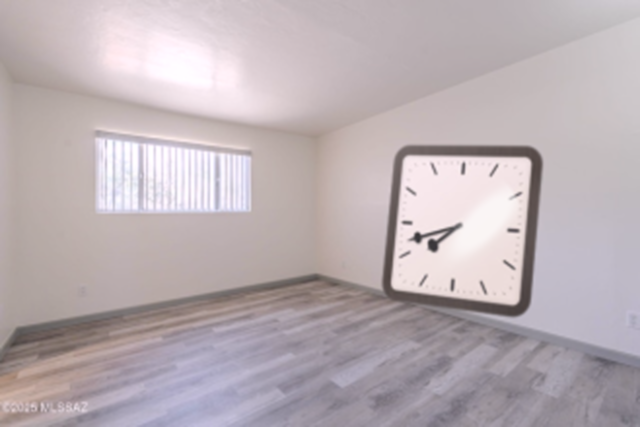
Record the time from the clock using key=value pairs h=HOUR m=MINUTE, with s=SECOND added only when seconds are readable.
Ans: h=7 m=42
